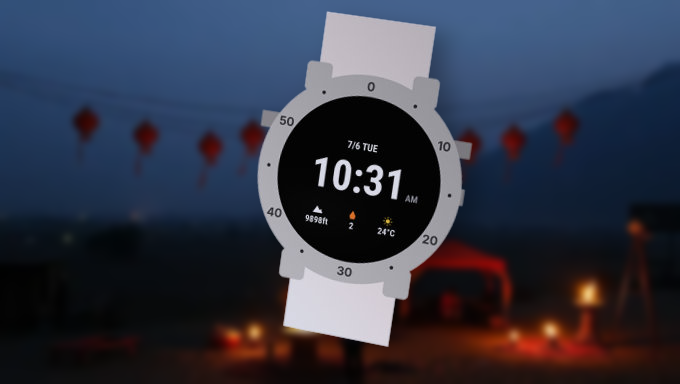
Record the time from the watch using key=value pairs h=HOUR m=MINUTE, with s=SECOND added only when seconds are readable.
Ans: h=10 m=31
